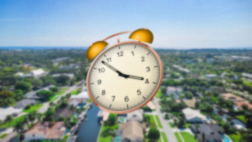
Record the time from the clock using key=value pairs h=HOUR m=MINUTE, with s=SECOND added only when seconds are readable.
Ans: h=3 m=53
